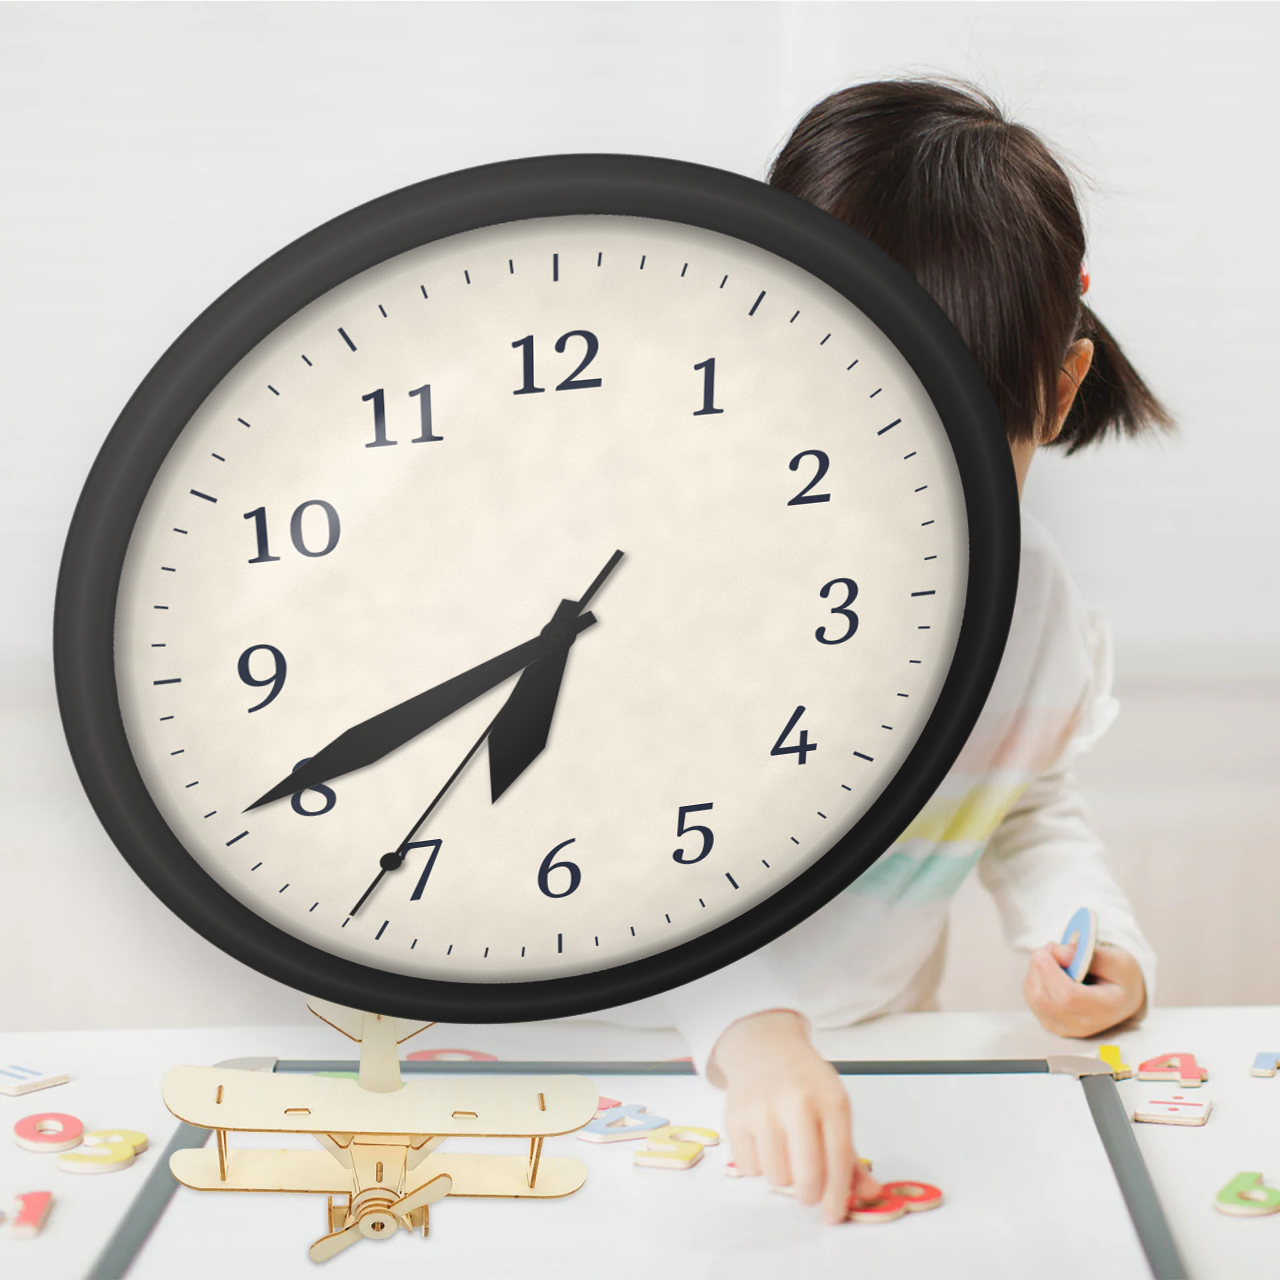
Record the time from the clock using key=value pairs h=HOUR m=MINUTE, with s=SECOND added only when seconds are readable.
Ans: h=6 m=40 s=36
